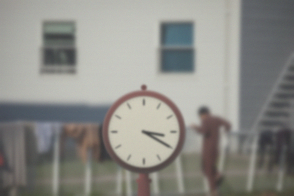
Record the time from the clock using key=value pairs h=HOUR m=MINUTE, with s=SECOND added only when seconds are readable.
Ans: h=3 m=20
